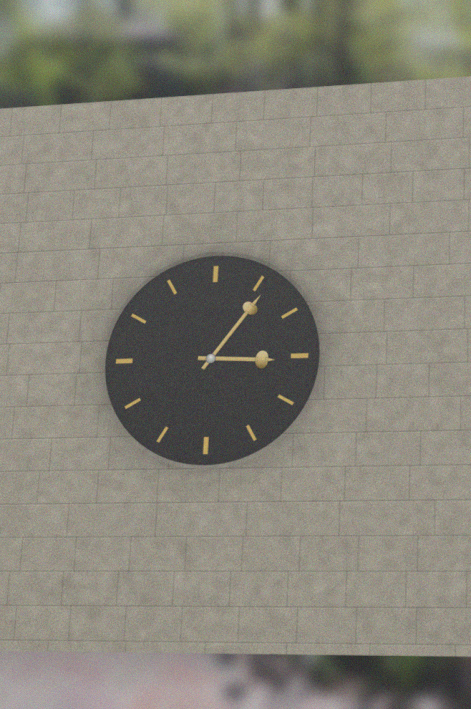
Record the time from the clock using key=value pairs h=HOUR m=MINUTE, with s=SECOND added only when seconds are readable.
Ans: h=3 m=6
